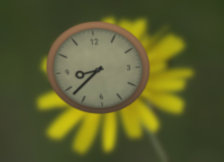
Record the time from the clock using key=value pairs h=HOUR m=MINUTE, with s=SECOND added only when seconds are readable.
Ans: h=8 m=38
